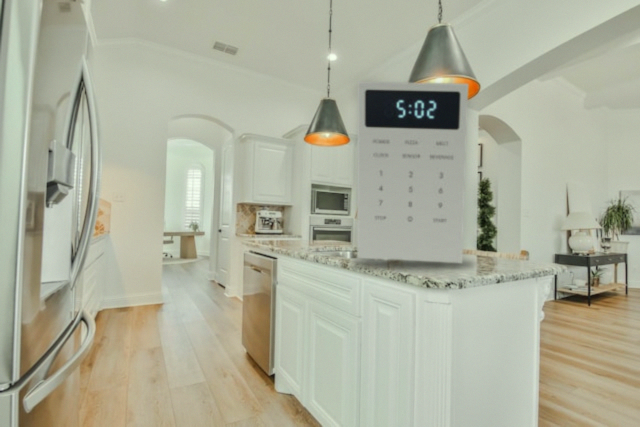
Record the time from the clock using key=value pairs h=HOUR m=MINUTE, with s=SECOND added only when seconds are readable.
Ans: h=5 m=2
